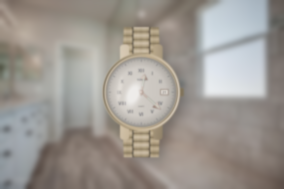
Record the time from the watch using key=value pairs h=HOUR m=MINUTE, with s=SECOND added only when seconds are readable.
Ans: h=12 m=22
